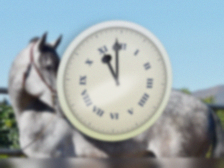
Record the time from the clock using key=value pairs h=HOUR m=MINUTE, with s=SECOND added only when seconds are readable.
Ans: h=10 m=59
